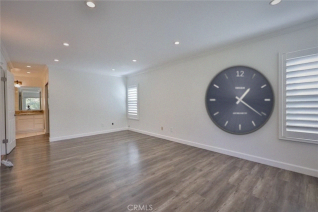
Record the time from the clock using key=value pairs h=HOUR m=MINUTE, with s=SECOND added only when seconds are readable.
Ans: h=1 m=21
